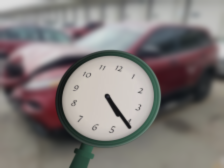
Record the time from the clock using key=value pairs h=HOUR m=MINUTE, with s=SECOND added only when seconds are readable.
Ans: h=4 m=21
